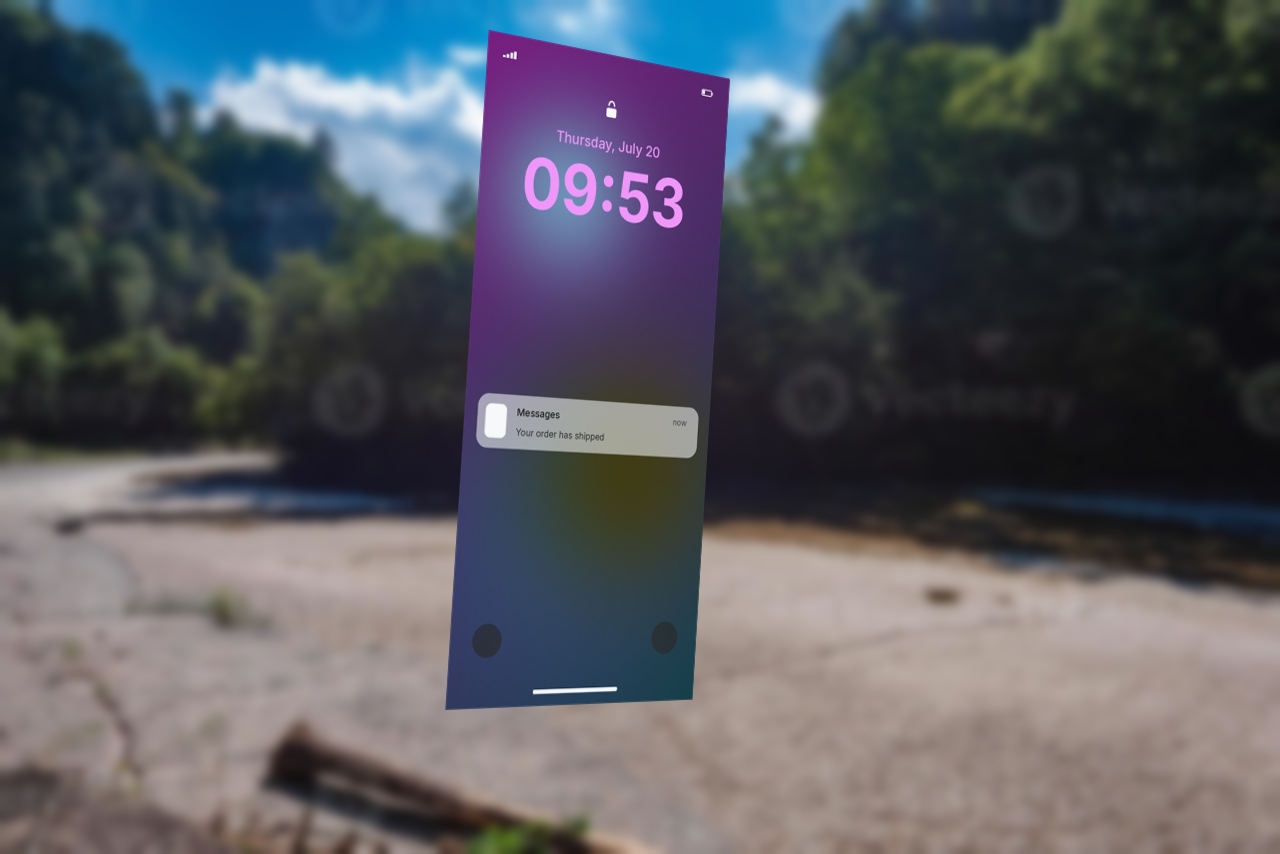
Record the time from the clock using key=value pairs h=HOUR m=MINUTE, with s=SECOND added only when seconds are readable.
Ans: h=9 m=53
